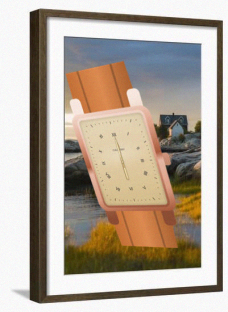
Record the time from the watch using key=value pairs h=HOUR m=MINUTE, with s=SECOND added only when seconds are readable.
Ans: h=6 m=0
